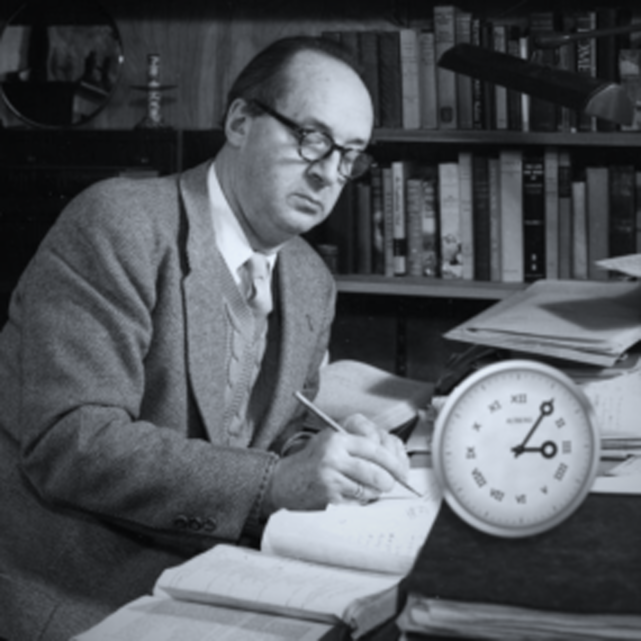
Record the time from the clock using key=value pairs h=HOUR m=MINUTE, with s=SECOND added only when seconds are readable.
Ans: h=3 m=6
